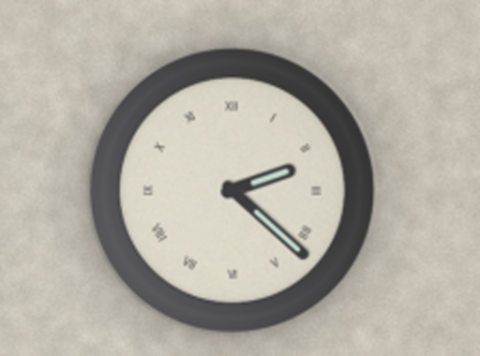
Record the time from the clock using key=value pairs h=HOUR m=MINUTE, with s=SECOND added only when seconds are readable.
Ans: h=2 m=22
